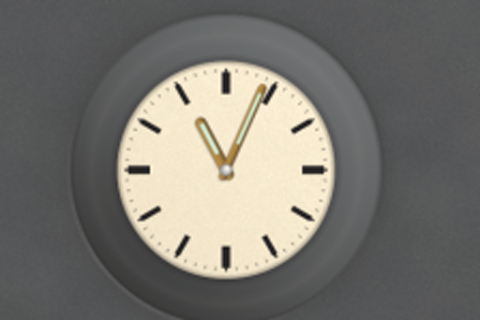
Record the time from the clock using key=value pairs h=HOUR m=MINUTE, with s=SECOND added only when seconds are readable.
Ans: h=11 m=4
